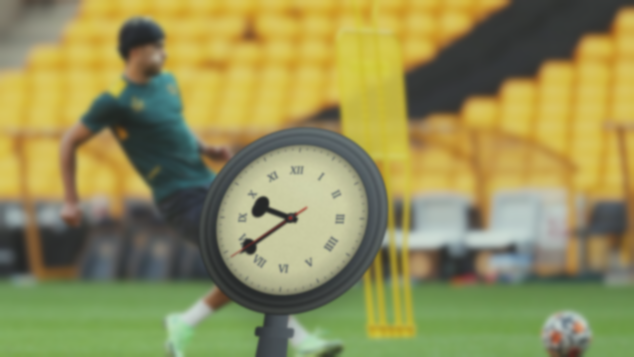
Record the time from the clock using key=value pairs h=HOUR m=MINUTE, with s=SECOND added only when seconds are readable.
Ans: h=9 m=38 s=39
